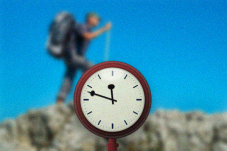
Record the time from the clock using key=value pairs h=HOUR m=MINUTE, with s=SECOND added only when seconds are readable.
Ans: h=11 m=48
